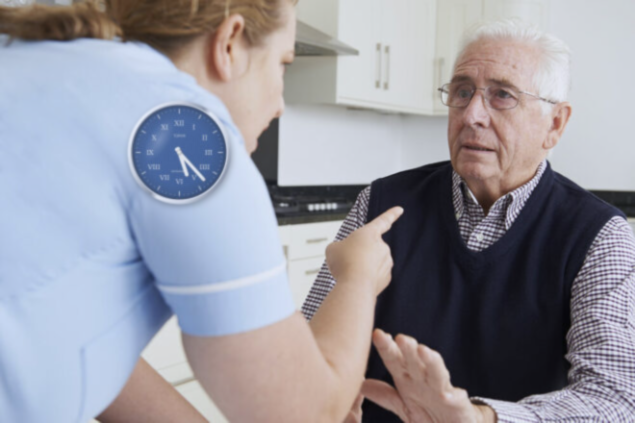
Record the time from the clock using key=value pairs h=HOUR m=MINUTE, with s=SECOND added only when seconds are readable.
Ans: h=5 m=23
